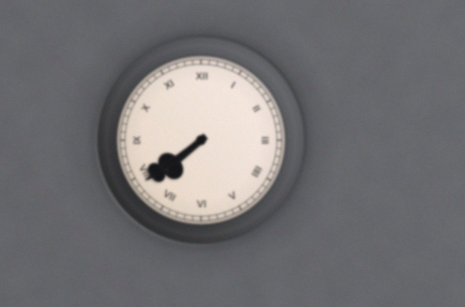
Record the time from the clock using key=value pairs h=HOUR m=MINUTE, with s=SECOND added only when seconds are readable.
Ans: h=7 m=39
